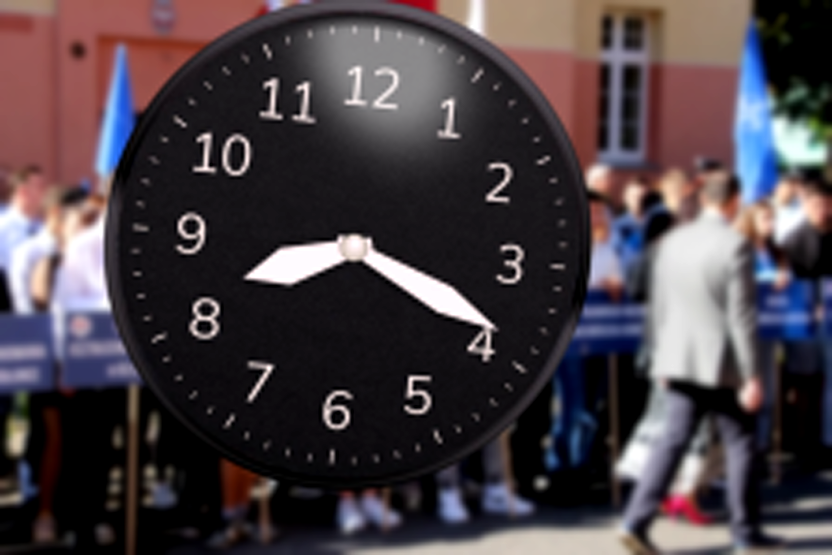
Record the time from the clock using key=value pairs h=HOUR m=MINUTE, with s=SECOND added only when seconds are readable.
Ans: h=8 m=19
